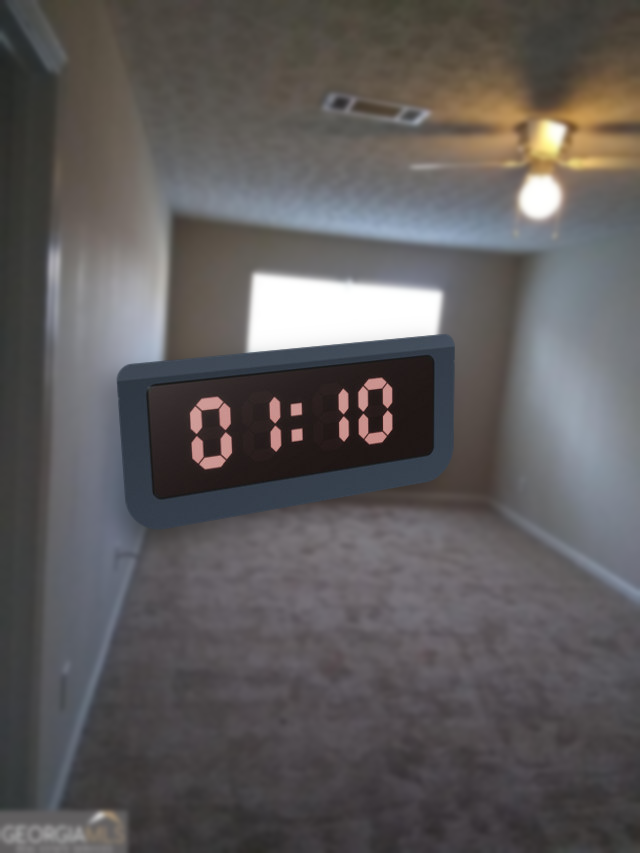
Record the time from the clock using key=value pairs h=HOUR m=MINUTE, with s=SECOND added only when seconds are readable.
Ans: h=1 m=10
